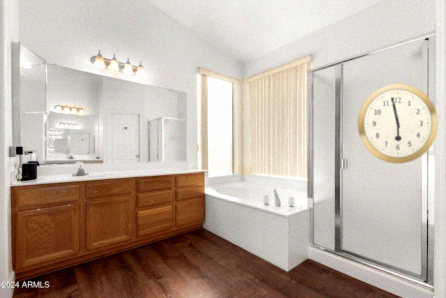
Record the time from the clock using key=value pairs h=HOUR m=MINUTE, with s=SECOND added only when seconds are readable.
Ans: h=5 m=58
